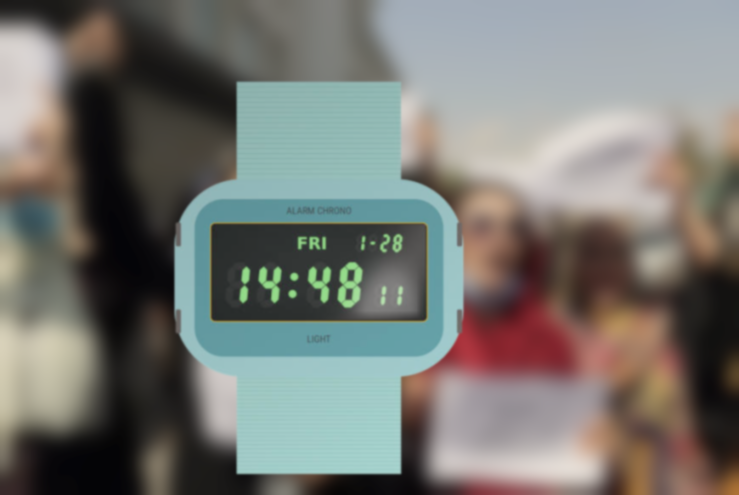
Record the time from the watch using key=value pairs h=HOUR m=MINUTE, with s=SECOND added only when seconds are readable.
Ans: h=14 m=48 s=11
